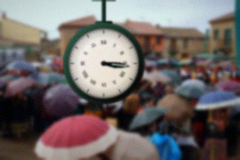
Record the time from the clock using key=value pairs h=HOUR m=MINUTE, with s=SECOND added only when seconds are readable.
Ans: h=3 m=16
